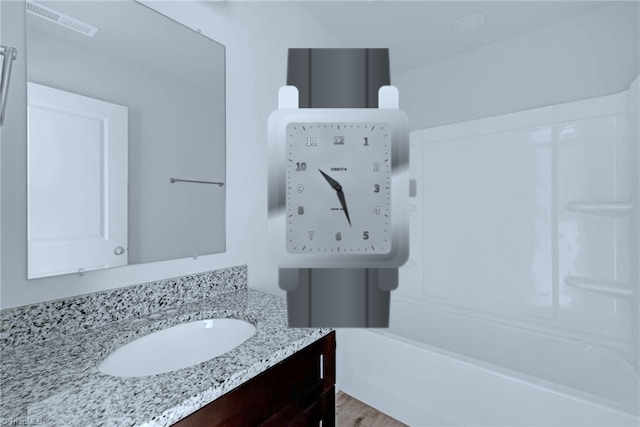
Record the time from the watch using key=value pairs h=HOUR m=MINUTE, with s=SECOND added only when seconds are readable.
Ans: h=10 m=27
